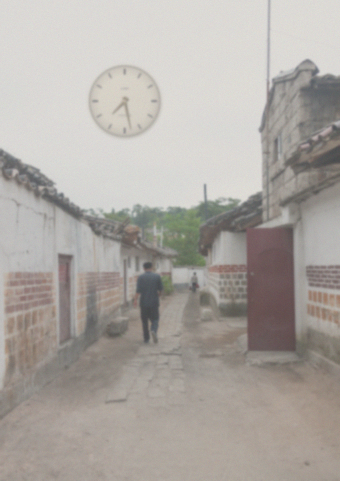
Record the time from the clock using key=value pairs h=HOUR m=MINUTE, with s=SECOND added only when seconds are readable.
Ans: h=7 m=28
